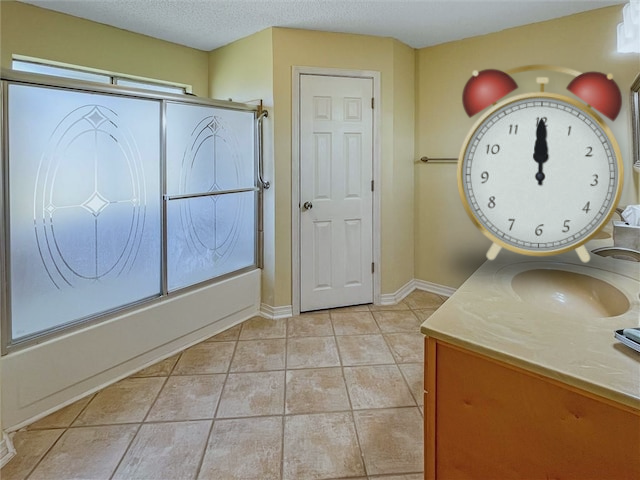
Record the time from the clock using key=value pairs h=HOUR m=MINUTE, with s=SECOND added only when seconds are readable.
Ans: h=12 m=0
